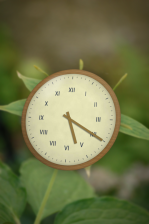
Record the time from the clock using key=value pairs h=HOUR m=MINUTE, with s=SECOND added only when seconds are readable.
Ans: h=5 m=20
